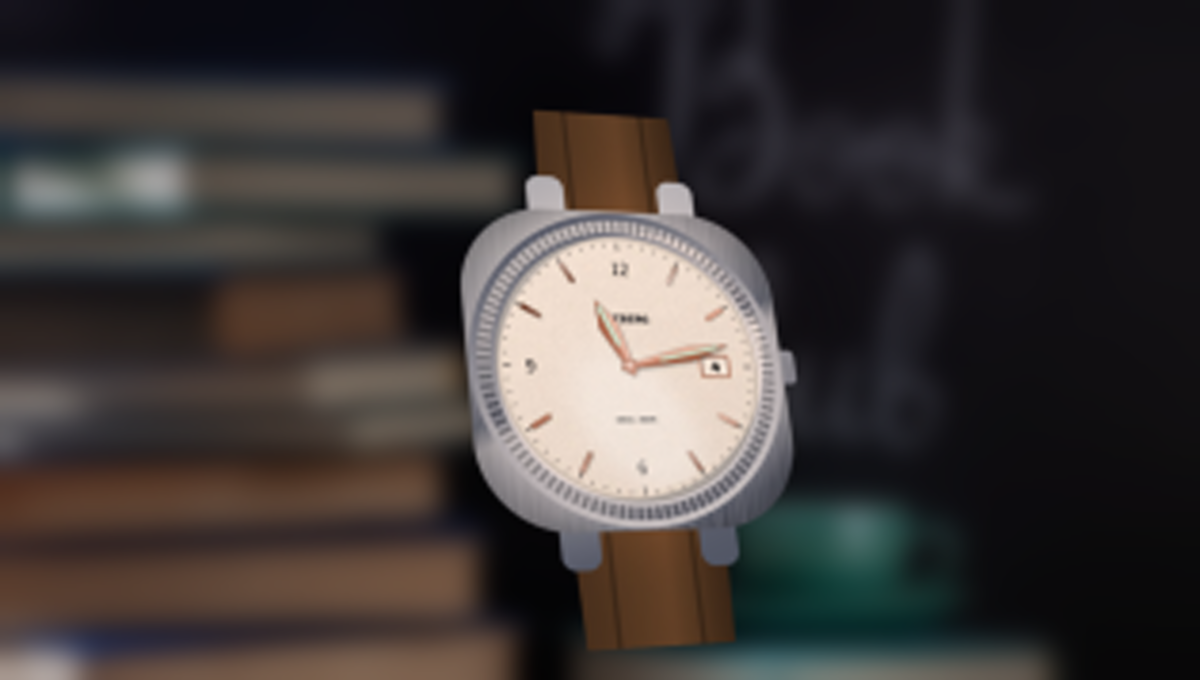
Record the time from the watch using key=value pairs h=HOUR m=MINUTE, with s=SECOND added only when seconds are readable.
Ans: h=11 m=13
